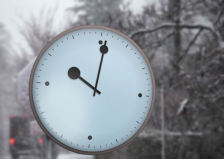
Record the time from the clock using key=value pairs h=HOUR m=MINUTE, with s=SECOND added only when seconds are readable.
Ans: h=10 m=1
